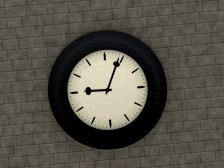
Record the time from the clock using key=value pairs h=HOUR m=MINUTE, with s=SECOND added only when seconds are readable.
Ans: h=9 m=4
